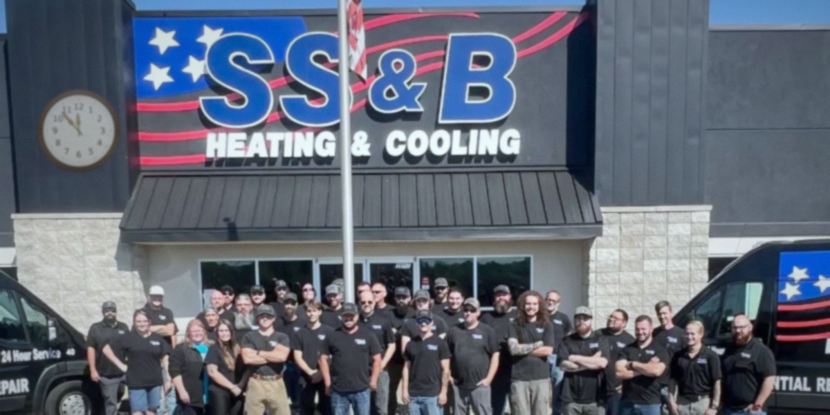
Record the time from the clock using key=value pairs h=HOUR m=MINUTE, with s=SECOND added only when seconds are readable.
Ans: h=11 m=53
